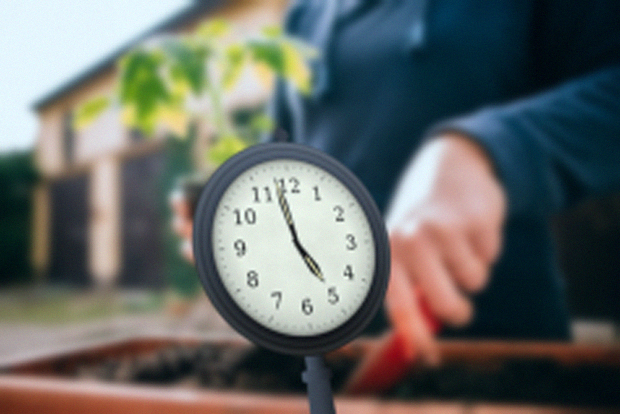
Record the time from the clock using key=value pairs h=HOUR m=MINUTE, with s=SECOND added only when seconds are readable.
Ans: h=4 m=58
